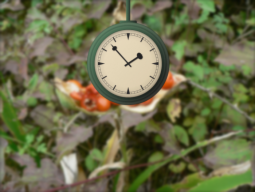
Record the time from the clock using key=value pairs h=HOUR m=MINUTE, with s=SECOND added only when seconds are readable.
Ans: h=1 m=53
